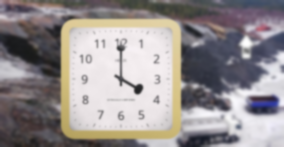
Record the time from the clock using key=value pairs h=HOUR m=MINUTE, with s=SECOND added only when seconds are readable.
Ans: h=4 m=0
